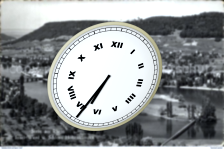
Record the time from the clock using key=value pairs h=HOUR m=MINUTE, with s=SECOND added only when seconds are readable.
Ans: h=6 m=34
